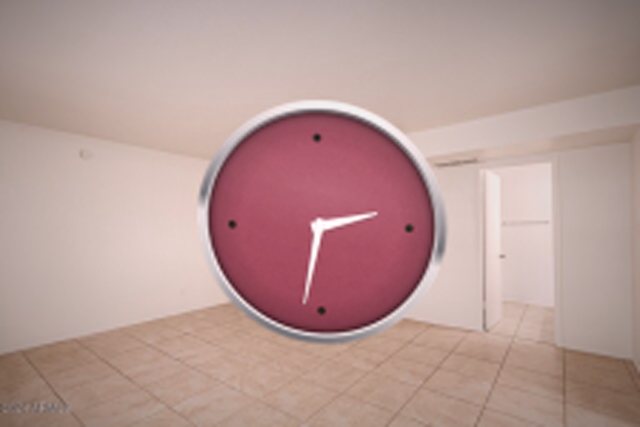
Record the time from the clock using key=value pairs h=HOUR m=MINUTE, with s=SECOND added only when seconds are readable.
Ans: h=2 m=32
